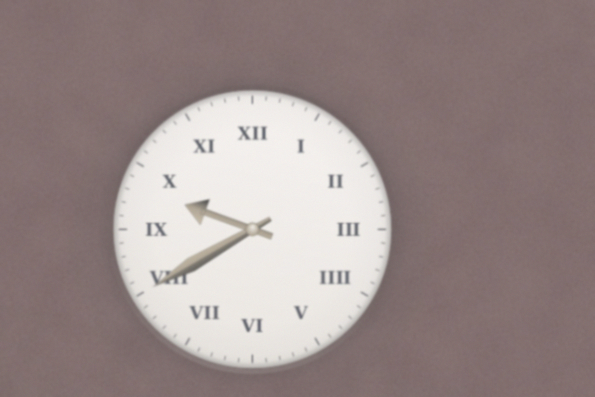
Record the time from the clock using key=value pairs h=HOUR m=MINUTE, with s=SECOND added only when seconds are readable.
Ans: h=9 m=40
